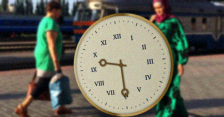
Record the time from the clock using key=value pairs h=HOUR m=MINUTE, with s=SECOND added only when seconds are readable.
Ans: h=9 m=30
